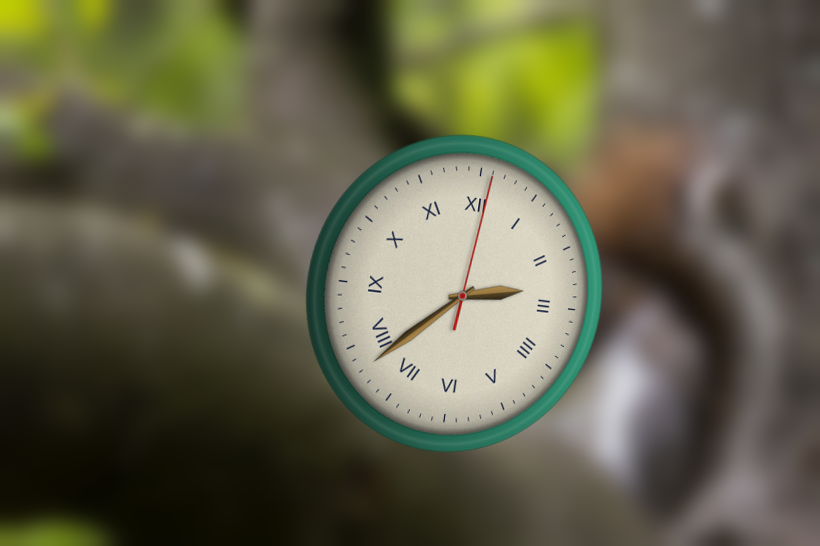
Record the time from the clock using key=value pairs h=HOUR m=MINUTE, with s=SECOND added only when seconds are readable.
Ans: h=2 m=38 s=1
